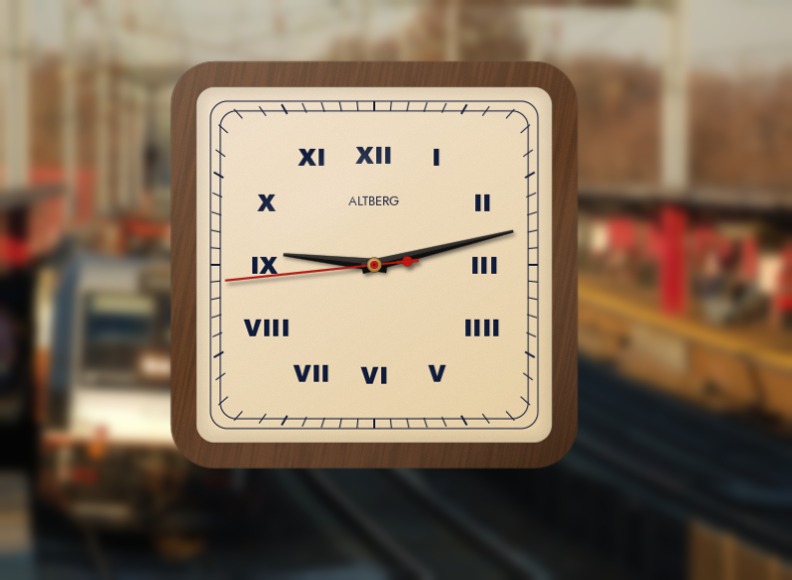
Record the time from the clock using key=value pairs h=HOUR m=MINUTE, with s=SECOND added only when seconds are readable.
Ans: h=9 m=12 s=44
